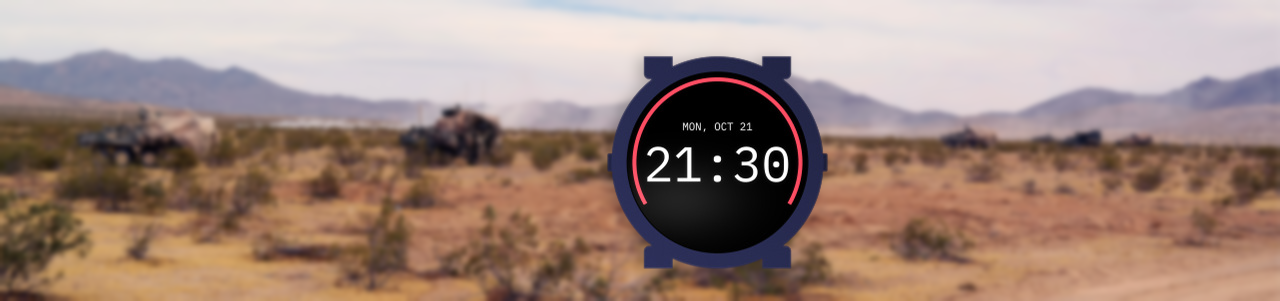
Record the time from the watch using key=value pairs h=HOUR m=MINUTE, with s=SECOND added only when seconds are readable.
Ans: h=21 m=30
